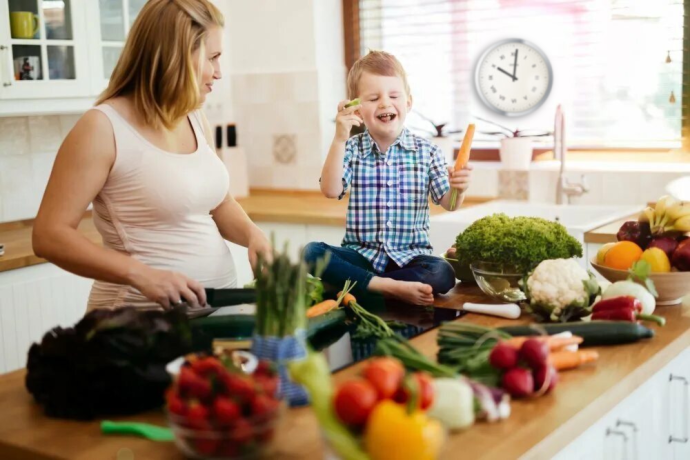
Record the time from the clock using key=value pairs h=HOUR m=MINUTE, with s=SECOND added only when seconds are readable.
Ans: h=10 m=1
